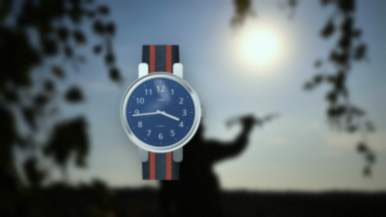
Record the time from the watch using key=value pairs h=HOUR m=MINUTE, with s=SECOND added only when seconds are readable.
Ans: h=3 m=44
